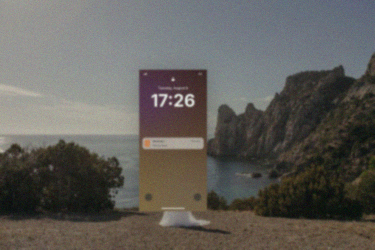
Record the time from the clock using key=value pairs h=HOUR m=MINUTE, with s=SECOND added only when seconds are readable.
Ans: h=17 m=26
